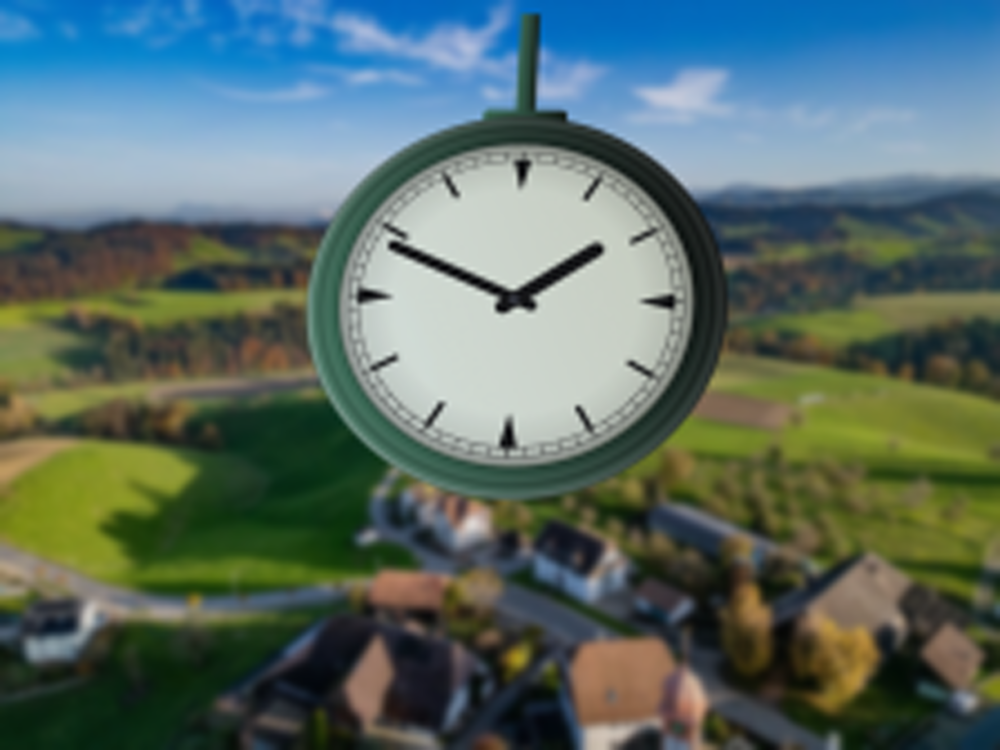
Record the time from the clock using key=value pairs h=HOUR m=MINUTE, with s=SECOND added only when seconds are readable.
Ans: h=1 m=49
